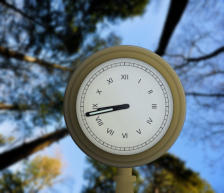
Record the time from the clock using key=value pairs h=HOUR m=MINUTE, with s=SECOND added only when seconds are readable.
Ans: h=8 m=43
